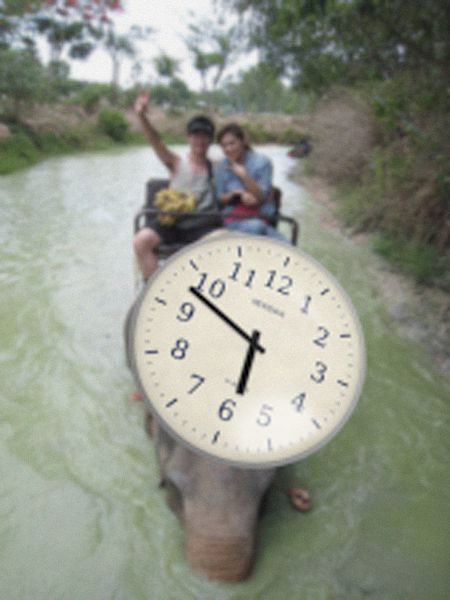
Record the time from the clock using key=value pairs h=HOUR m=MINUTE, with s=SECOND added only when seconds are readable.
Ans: h=5 m=48
